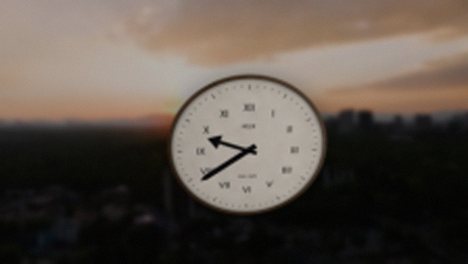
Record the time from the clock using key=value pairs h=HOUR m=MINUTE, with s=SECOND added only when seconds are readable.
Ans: h=9 m=39
